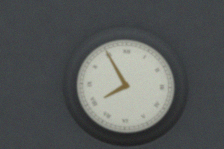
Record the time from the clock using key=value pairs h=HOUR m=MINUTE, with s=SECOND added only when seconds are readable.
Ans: h=7 m=55
